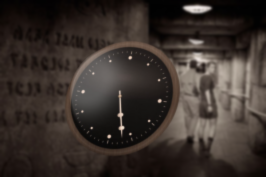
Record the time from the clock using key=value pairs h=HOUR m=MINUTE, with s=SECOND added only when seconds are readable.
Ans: h=5 m=27
